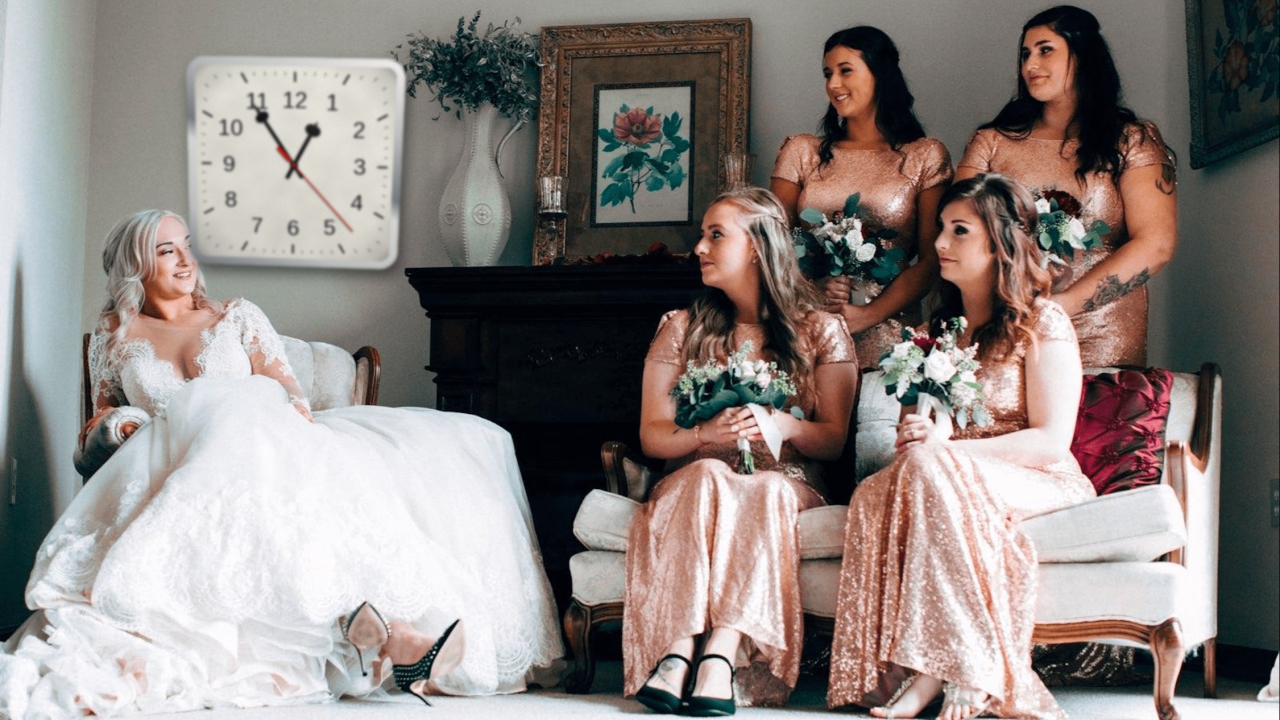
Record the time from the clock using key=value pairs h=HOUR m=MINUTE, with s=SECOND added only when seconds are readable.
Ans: h=12 m=54 s=23
